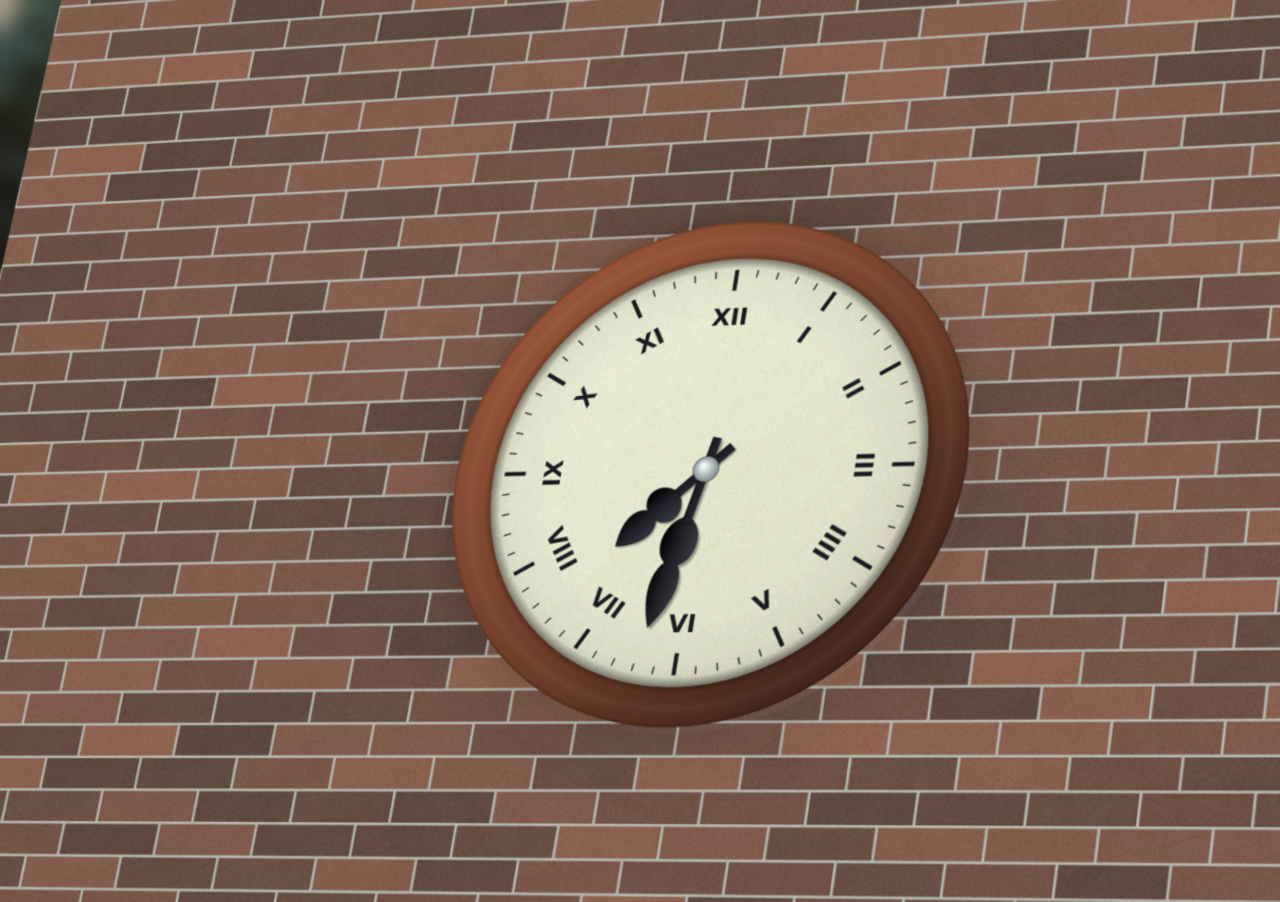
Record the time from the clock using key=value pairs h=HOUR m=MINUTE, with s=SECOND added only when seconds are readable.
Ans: h=7 m=32
